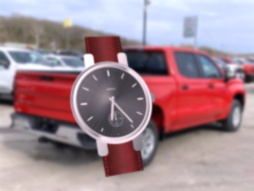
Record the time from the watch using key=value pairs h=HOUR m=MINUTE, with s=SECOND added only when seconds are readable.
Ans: h=6 m=24
